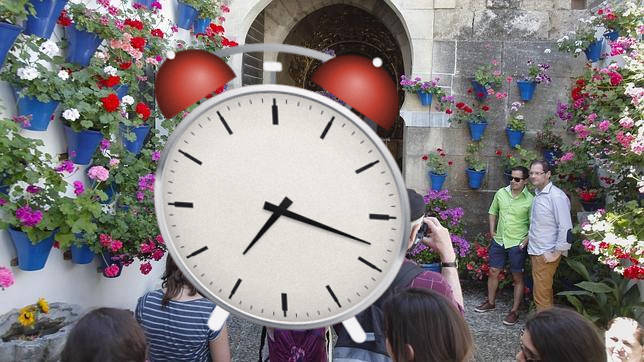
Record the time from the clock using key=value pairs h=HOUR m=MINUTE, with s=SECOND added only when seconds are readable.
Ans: h=7 m=18
